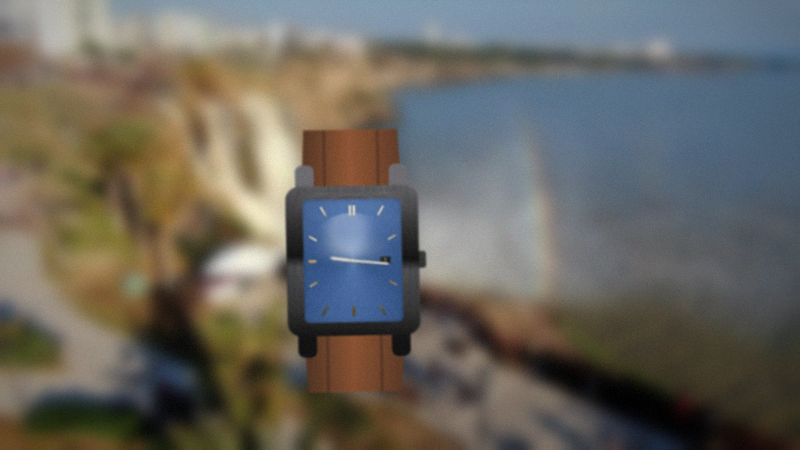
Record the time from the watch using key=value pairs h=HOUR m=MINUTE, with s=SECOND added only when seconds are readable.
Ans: h=9 m=16
